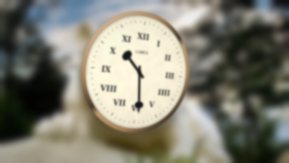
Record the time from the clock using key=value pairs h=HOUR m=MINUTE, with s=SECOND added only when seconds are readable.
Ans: h=10 m=29
